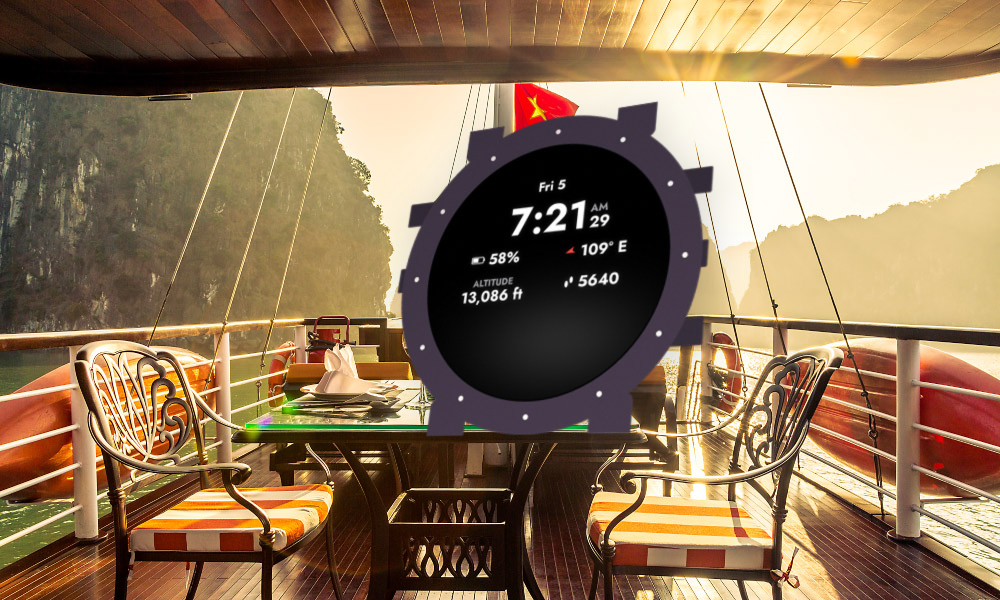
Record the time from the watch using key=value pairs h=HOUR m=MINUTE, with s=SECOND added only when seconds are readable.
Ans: h=7 m=21 s=29
